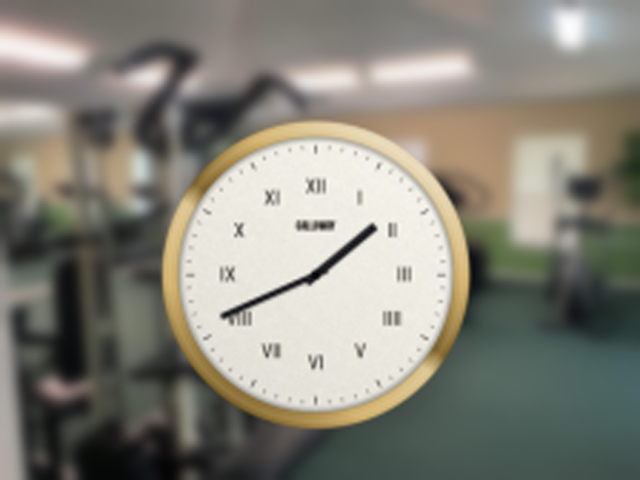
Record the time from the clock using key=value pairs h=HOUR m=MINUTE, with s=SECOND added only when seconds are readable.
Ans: h=1 m=41
